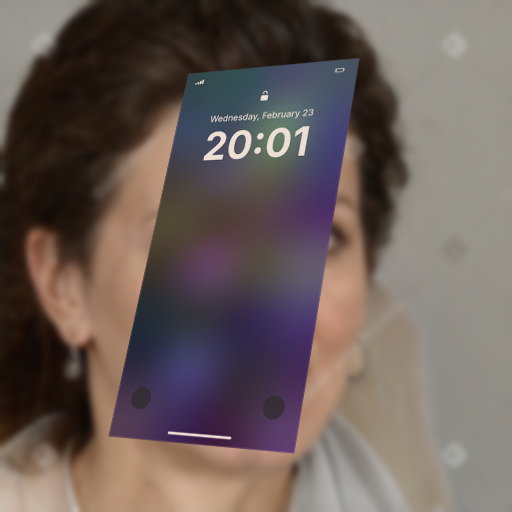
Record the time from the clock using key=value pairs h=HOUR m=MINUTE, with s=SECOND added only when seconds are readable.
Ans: h=20 m=1
